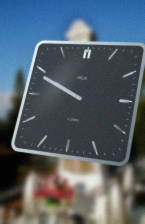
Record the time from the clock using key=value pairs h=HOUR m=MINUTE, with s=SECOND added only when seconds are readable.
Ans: h=9 m=49
